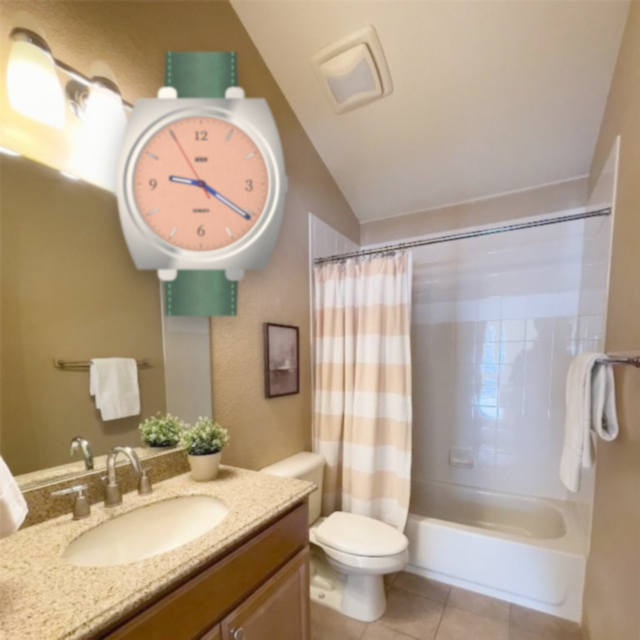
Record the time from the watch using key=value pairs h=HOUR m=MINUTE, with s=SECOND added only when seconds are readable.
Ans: h=9 m=20 s=55
